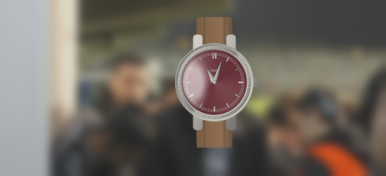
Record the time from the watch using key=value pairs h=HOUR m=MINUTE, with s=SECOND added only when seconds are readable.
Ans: h=11 m=3
